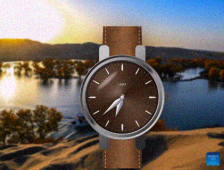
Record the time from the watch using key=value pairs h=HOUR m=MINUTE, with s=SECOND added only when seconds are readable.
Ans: h=6 m=38
